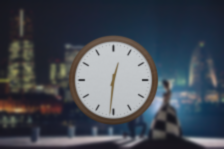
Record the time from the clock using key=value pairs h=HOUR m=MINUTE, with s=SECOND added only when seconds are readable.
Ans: h=12 m=31
